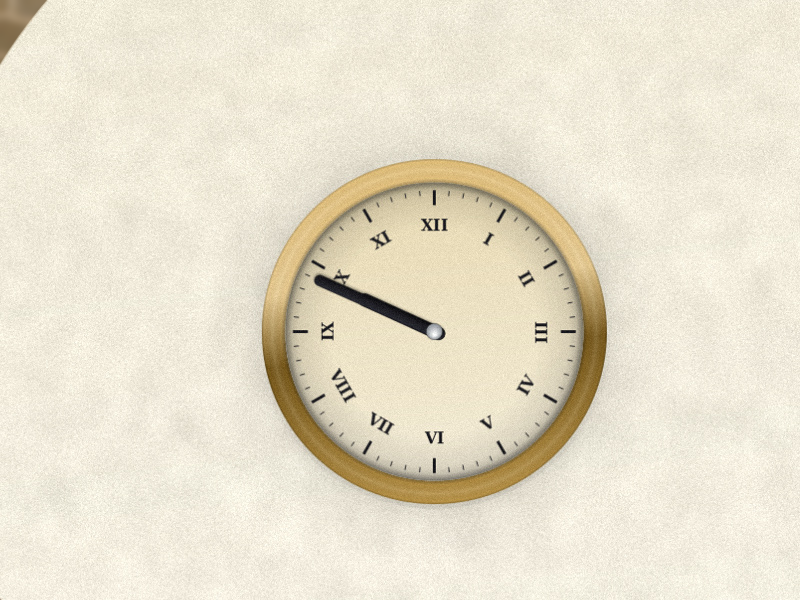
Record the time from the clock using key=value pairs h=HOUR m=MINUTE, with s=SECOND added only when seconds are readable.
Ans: h=9 m=49
